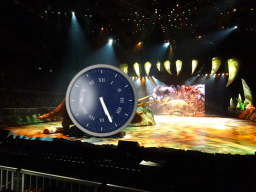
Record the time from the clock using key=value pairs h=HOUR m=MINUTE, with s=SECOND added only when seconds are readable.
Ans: h=5 m=26
